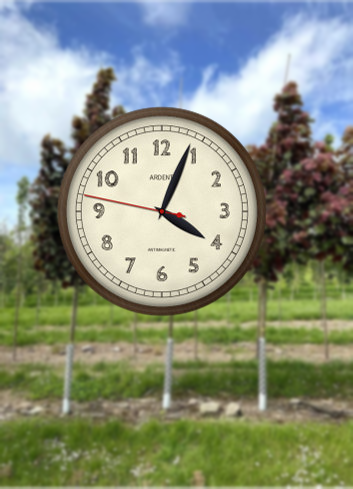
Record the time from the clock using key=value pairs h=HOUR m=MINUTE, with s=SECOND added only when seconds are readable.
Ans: h=4 m=3 s=47
